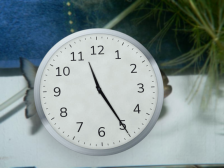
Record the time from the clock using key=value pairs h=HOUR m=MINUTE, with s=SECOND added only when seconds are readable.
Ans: h=11 m=25
